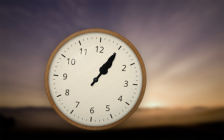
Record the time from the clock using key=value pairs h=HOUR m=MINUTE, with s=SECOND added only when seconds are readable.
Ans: h=1 m=5
